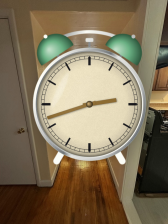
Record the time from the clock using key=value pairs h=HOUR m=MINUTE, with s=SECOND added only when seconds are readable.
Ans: h=2 m=42
